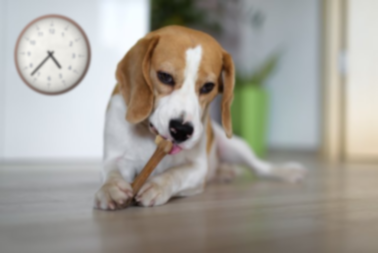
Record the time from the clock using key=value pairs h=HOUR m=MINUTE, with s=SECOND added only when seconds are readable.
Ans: h=4 m=37
